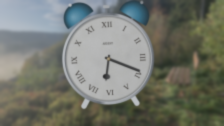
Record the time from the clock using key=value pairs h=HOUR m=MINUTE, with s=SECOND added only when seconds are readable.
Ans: h=6 m=19
